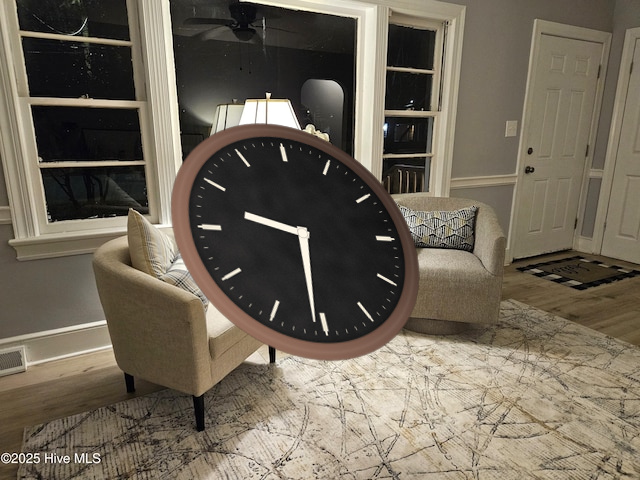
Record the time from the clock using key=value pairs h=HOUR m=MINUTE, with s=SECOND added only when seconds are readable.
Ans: h=9 m=31
